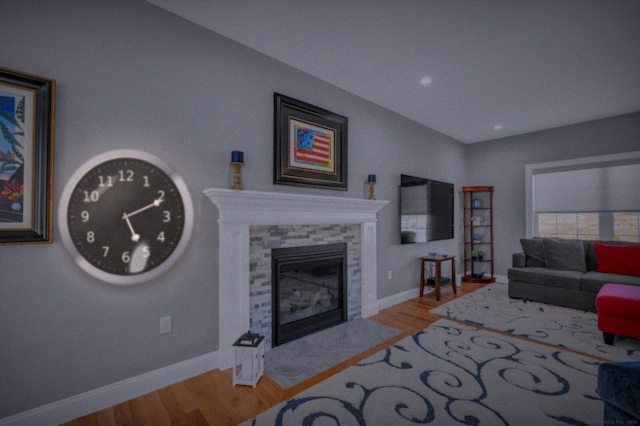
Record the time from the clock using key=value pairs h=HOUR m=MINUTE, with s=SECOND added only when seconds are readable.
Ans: h=5 m=11
